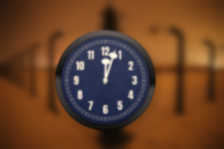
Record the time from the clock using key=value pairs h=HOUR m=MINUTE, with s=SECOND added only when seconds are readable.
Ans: h=12 m=3
